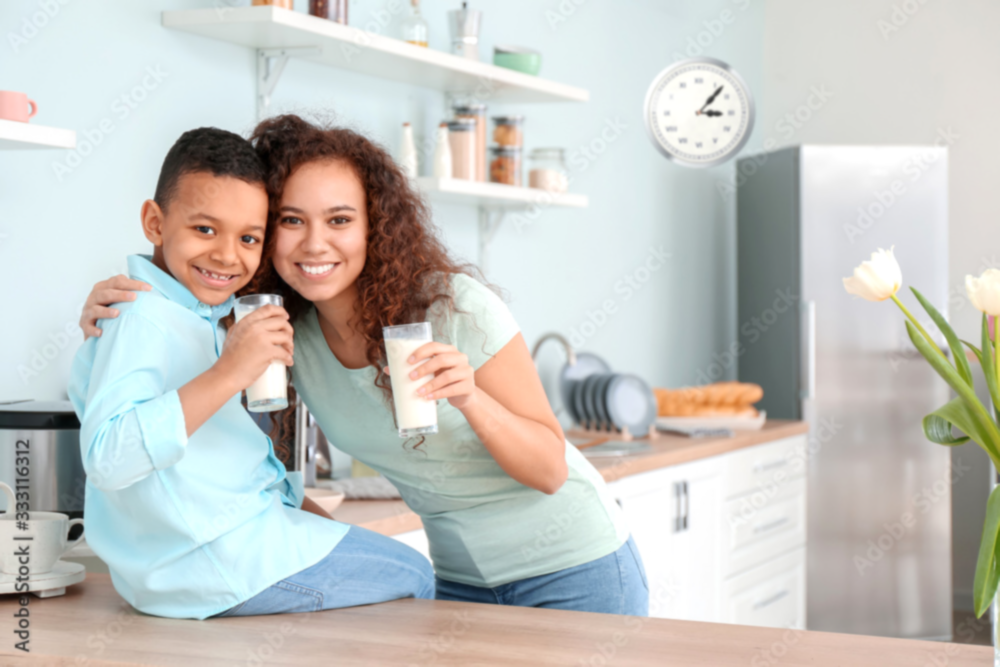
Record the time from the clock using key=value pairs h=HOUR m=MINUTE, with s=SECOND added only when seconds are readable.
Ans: h=3 m=7
